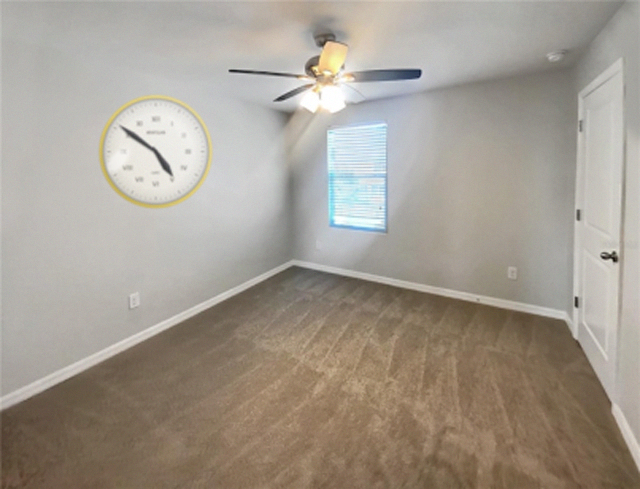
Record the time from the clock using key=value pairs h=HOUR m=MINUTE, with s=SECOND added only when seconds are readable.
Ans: h=4 m=51
